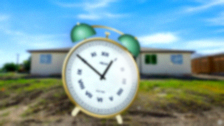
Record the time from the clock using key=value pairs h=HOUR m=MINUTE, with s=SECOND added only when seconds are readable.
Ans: h=12 m=50
